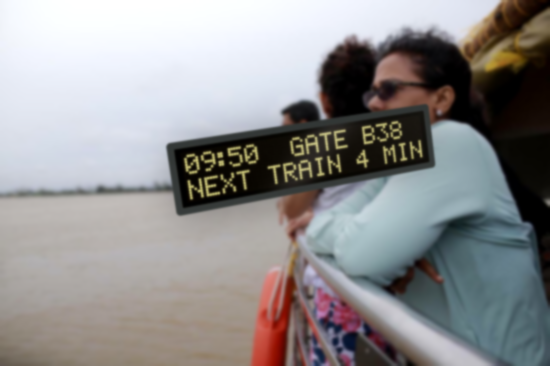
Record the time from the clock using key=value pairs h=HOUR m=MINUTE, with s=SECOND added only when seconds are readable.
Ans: h=9 m=50
